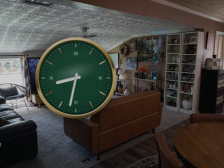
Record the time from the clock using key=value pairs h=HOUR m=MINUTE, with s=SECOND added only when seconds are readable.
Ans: h=8 m=32
